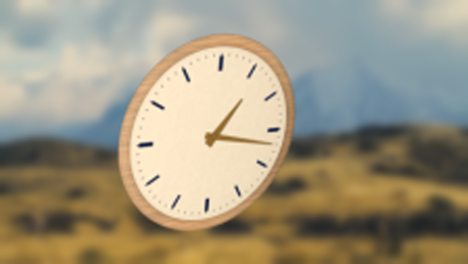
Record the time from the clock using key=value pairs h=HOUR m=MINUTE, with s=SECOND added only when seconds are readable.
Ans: h=1 m=17
